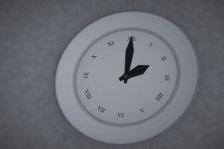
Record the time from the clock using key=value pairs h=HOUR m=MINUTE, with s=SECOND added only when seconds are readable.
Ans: h=2 m=0
